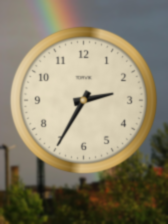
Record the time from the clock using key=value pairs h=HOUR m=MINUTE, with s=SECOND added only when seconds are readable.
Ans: h=2 m=35
